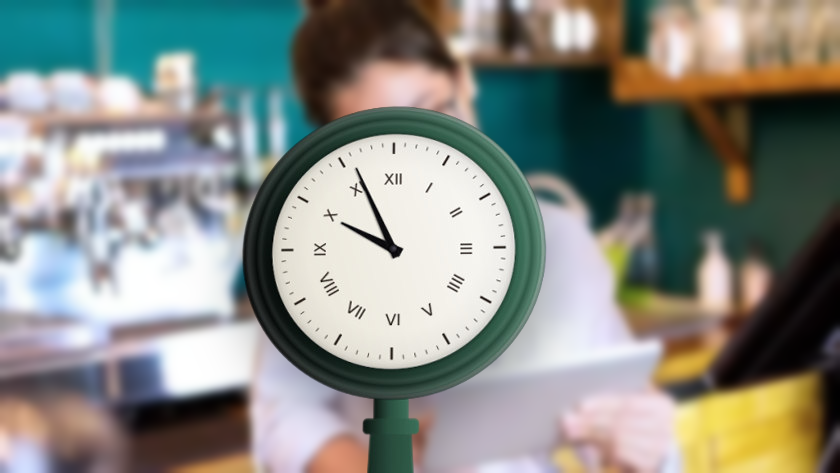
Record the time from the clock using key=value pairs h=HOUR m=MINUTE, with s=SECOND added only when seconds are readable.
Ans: h=9 m=56
